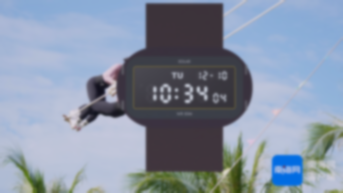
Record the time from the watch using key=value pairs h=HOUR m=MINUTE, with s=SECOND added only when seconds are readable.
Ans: h=10 m=34
